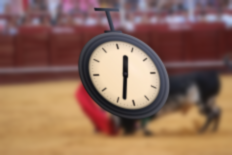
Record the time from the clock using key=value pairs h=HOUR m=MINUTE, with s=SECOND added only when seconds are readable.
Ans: h=12 m=33
